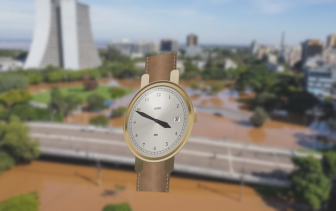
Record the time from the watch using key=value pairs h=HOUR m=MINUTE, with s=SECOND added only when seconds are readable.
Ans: h=3 m=49
